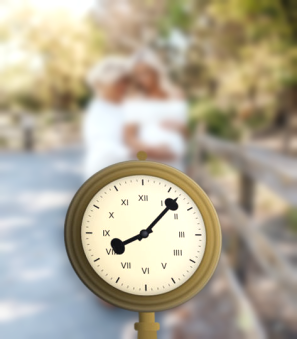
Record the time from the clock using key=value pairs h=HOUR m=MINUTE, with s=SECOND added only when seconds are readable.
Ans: h=8 m=7
